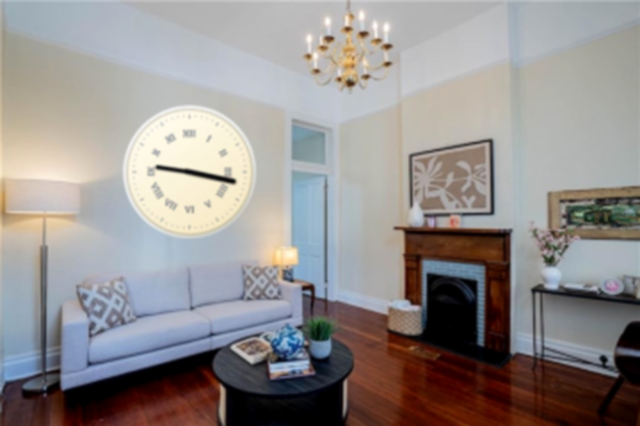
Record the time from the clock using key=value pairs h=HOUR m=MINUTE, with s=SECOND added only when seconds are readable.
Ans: h=9 m=17
